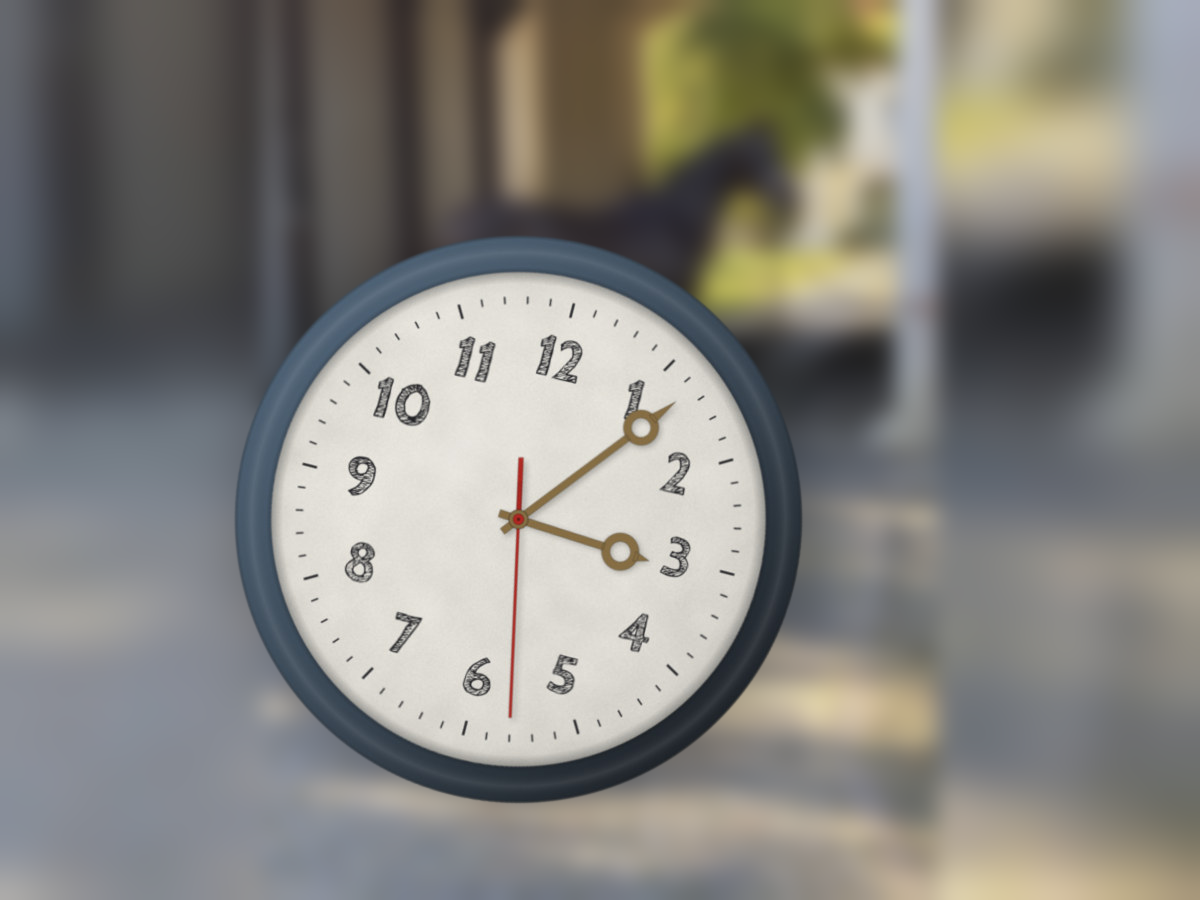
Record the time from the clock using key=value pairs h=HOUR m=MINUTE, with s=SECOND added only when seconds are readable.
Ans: h=3 m=6 s=28
